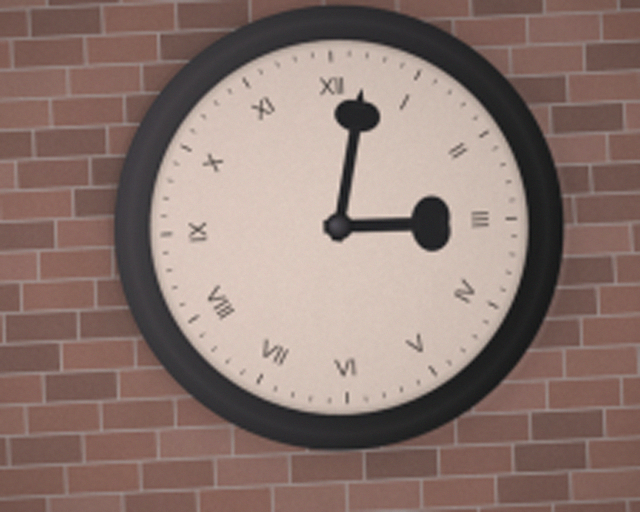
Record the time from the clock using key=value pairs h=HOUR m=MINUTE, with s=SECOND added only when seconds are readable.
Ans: h=3 m=2
